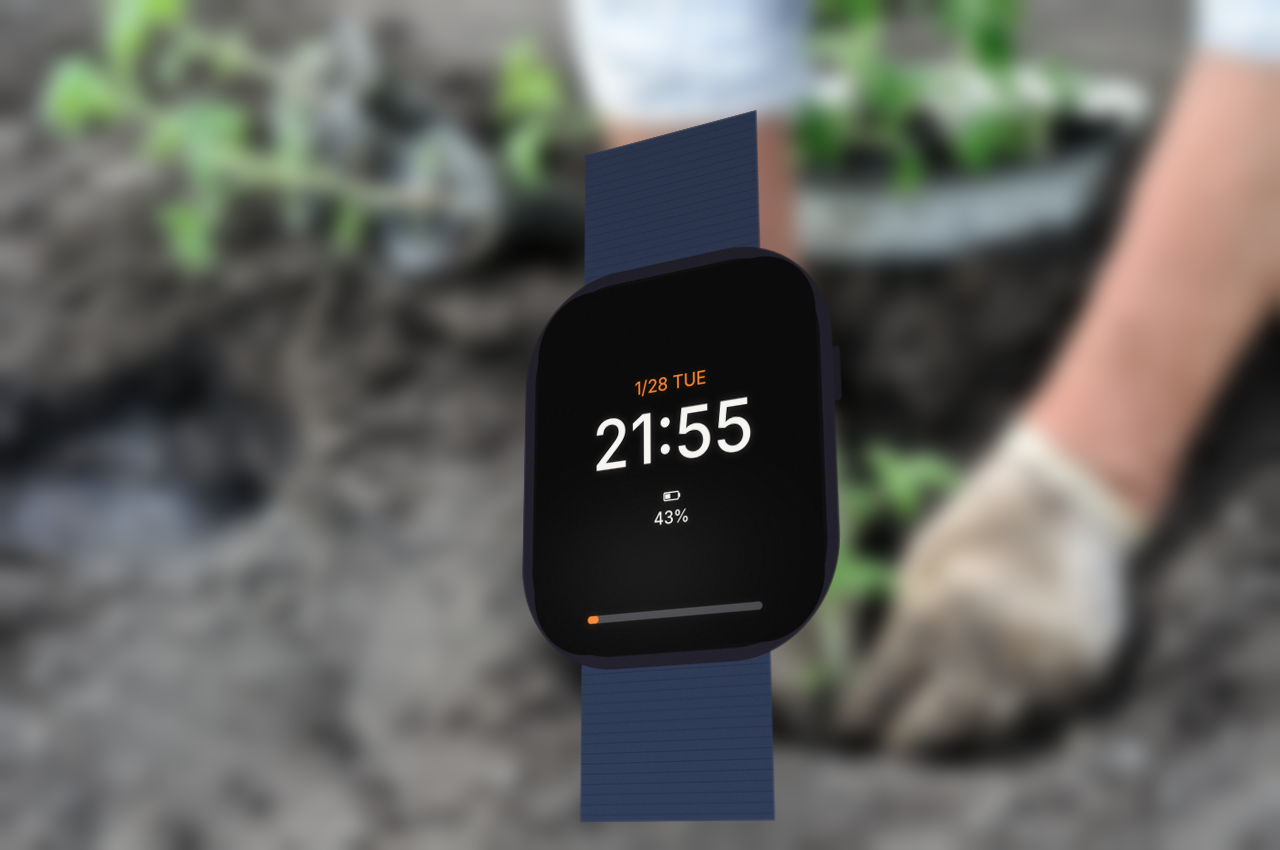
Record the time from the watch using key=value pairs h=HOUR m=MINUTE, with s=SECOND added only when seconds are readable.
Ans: h=21 m=55
